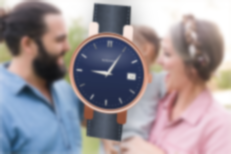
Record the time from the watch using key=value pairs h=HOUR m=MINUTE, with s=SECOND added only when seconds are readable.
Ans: h=9 m=5
